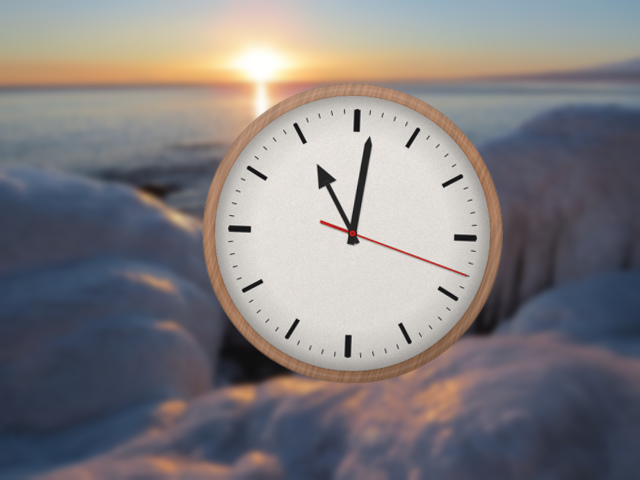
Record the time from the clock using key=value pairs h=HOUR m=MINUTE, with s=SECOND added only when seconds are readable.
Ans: h=11 m=1 s=18
